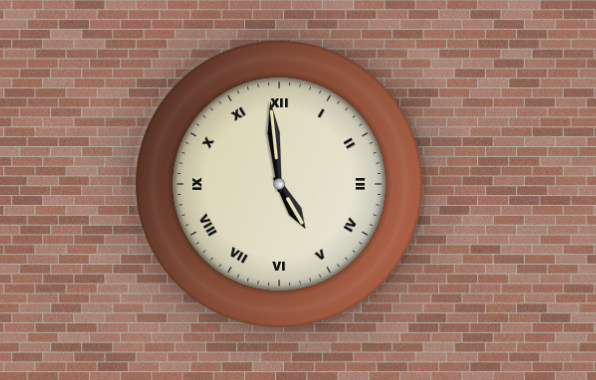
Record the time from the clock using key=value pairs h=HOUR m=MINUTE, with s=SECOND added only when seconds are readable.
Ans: h=4 m=59
